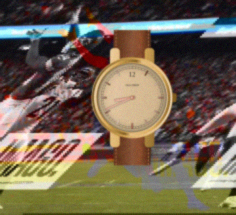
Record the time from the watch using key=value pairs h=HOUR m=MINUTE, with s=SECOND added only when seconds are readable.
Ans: h=8 m=41
